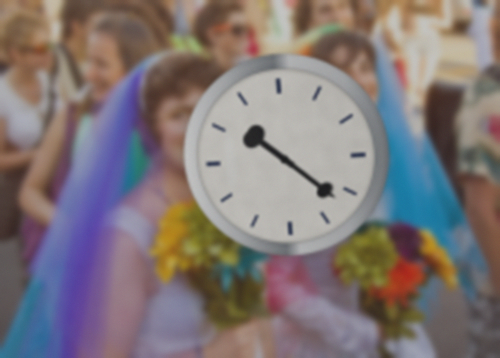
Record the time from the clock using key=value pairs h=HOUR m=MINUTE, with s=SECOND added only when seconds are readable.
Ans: h=10 m=22
